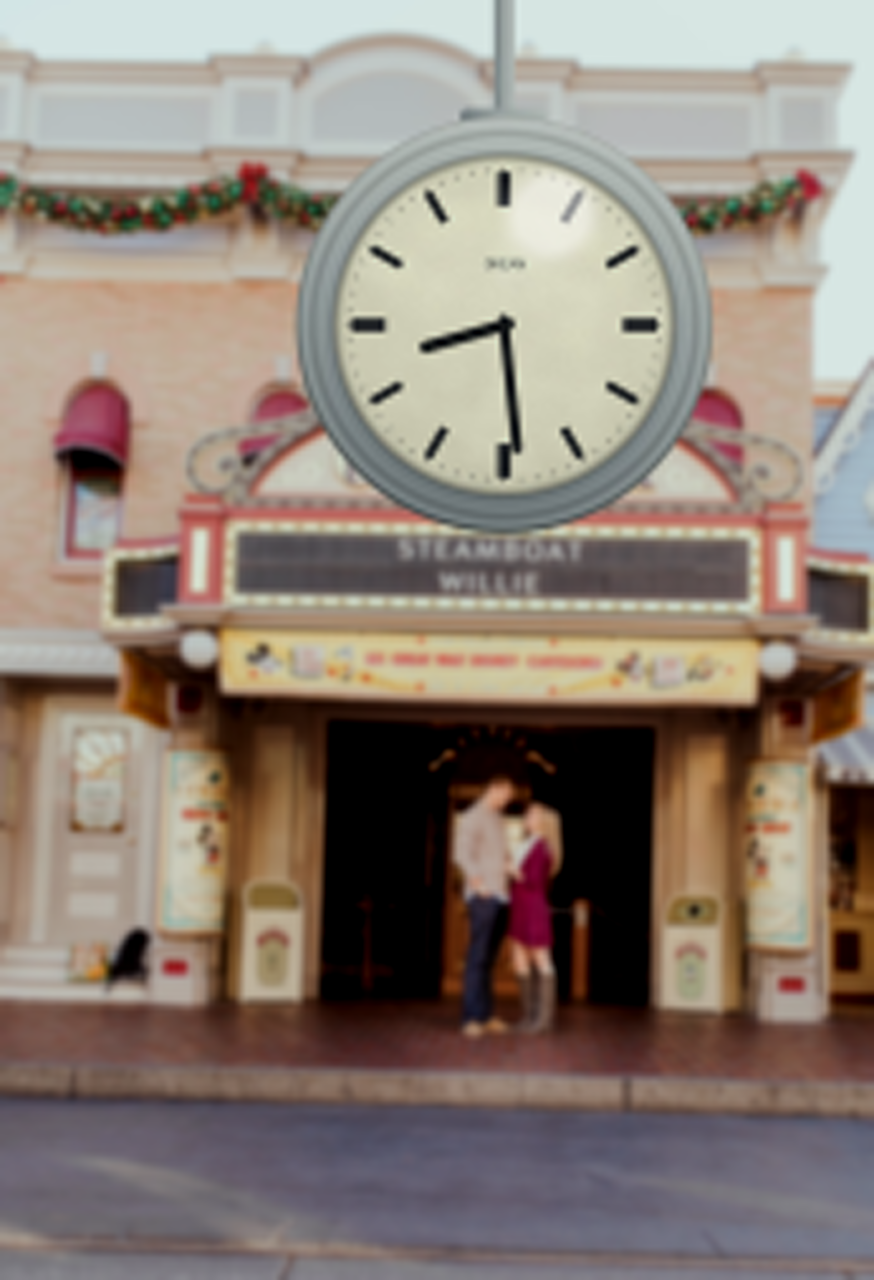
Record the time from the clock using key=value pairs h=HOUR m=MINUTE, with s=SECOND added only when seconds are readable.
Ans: h=8 m=29
